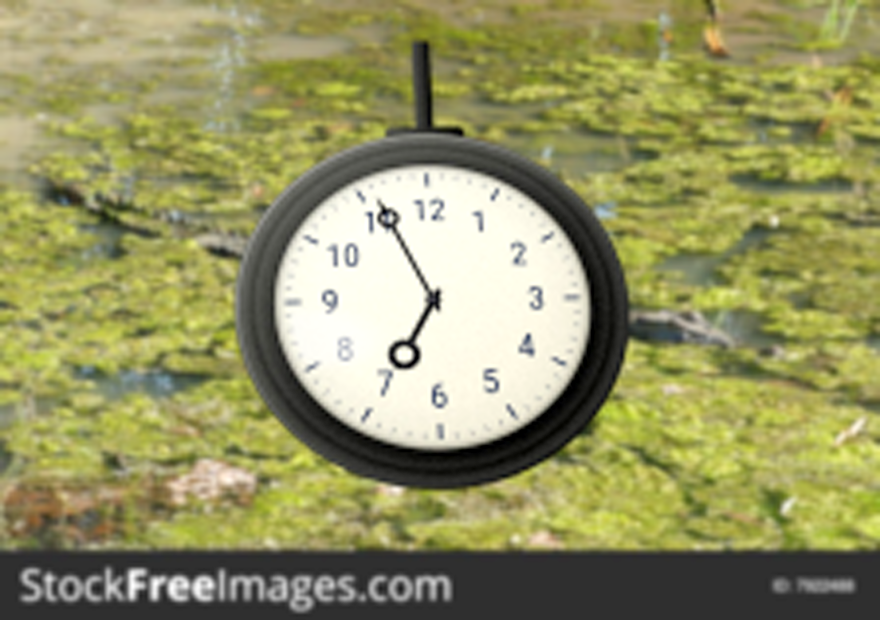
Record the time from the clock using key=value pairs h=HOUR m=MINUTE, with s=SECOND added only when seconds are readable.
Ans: h=6 m=56
